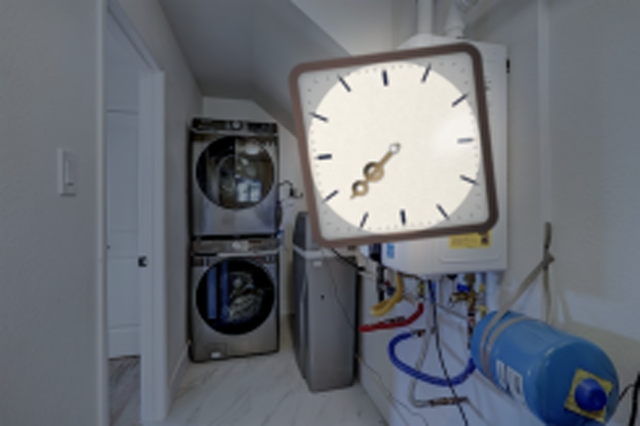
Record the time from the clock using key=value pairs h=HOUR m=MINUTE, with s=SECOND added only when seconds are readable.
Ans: h=7 m=38
